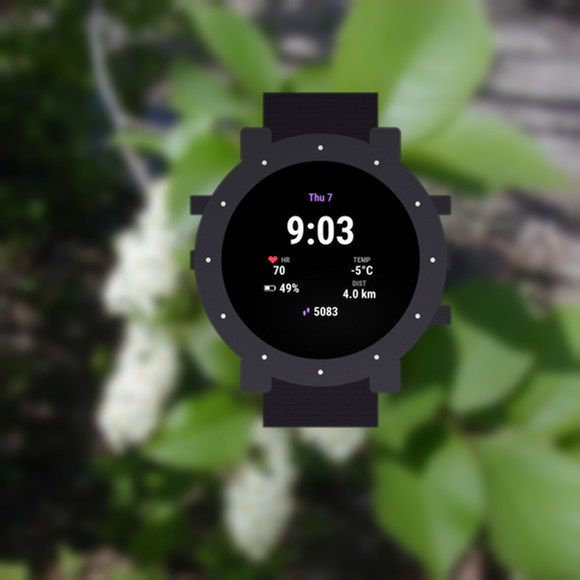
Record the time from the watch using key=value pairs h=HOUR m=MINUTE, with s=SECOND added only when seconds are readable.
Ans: h=9 m=3
